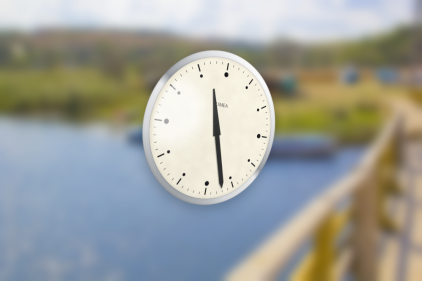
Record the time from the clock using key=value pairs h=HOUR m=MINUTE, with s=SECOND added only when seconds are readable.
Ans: h=11 m=27
